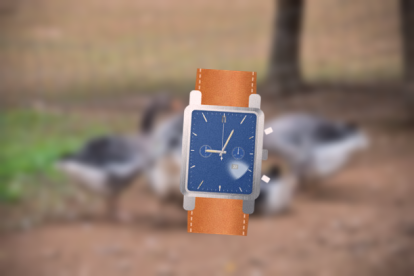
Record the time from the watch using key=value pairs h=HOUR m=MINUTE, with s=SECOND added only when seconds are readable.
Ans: h=9 m=4
